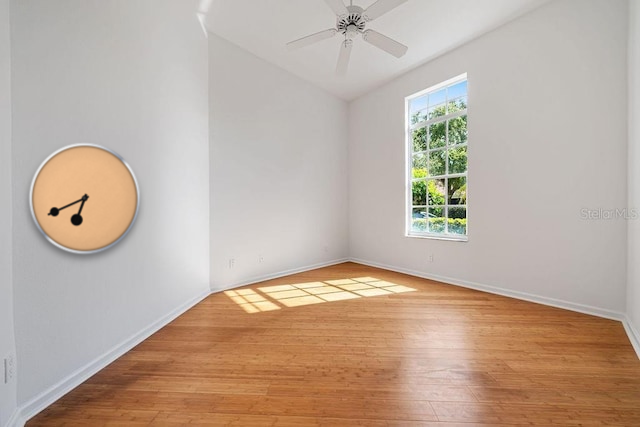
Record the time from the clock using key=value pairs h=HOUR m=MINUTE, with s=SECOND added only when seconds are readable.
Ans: h=6 m=41
